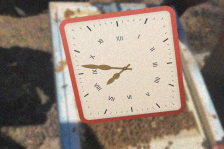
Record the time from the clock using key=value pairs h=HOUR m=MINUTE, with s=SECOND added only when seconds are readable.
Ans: h=7 m=47
